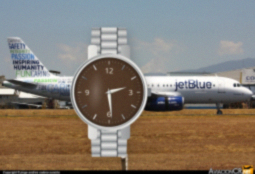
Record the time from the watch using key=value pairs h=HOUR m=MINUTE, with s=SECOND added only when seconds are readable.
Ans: h=2 m=29
